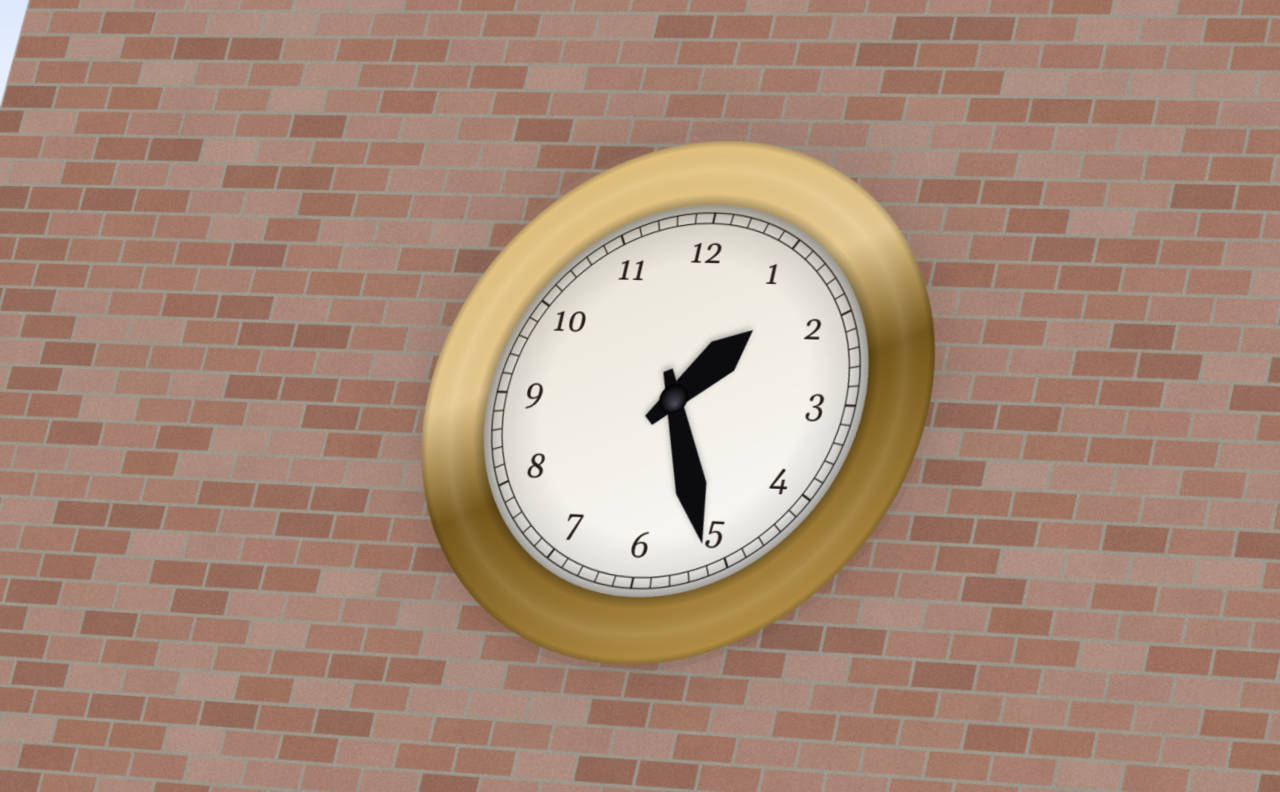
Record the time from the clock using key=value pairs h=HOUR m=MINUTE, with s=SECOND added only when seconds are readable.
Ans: h=1 m=26
